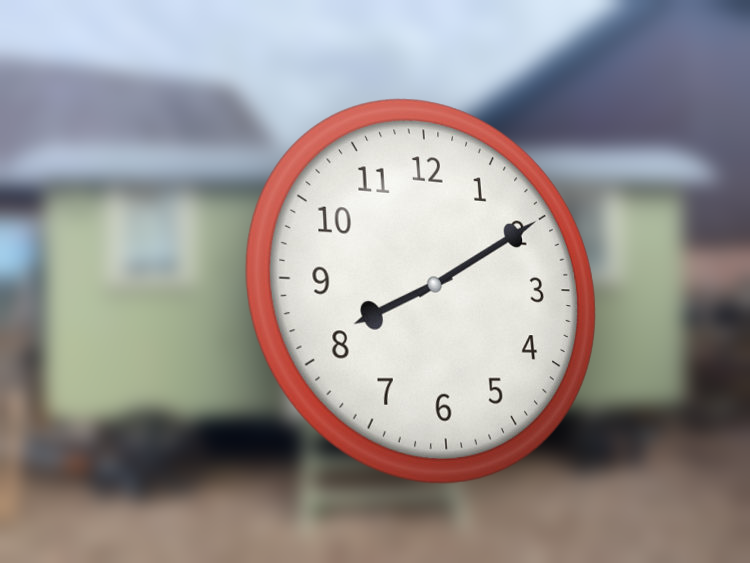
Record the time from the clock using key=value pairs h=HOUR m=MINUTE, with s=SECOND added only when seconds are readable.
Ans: h=8 m=10
